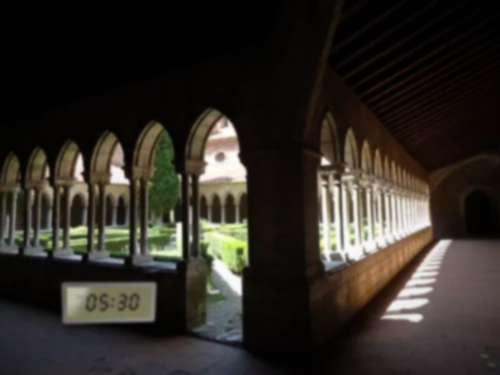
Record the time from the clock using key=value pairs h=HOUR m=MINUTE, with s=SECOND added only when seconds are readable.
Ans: h=5 m=30
